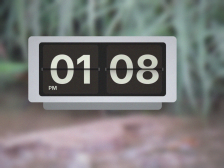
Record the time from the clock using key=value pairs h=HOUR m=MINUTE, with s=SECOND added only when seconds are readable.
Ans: h=1 m=8
